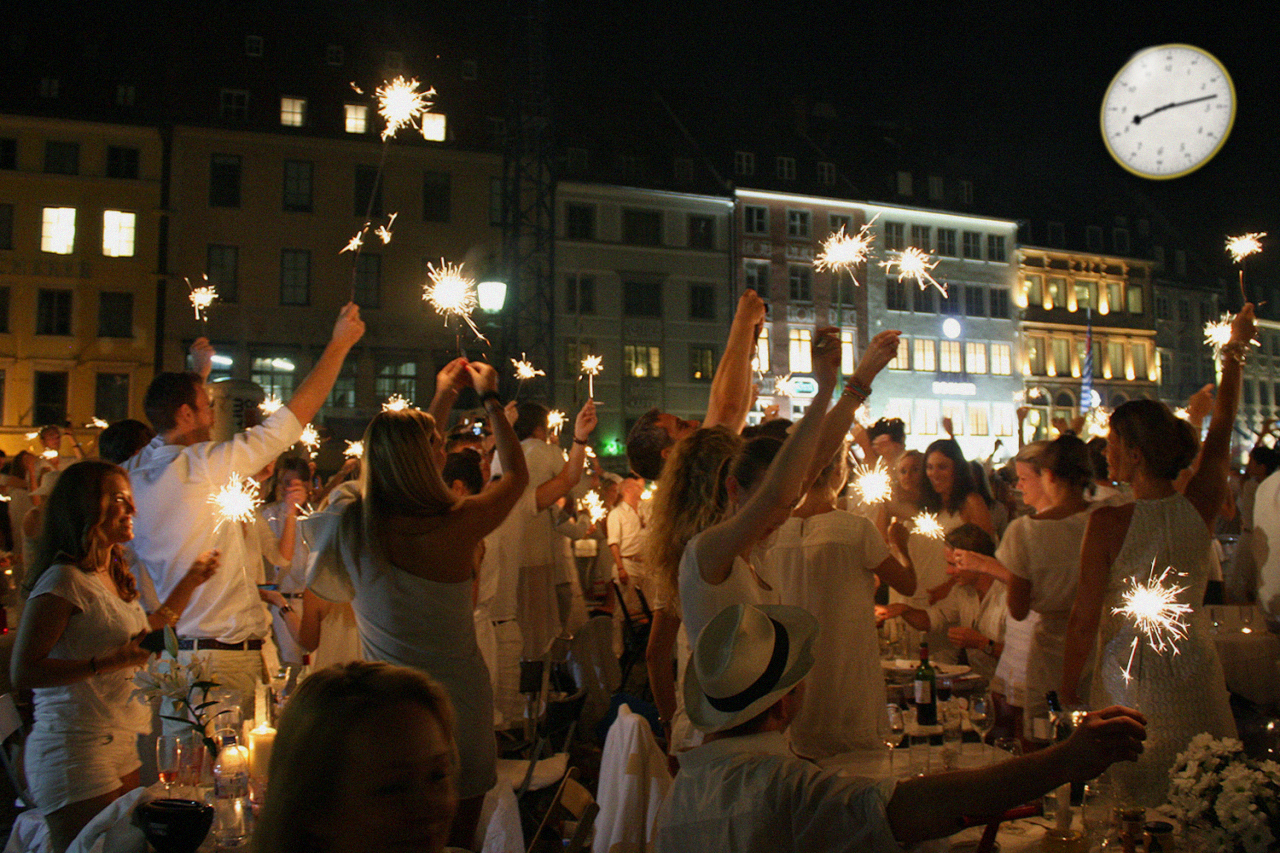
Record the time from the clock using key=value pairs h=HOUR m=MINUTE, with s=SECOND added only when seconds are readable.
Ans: h=8 m=13
